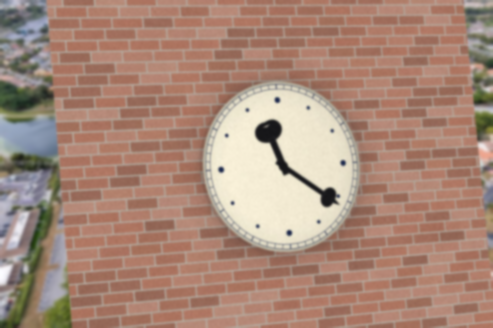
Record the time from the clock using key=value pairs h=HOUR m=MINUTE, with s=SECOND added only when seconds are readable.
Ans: h=11 m=21
